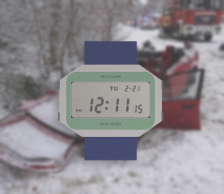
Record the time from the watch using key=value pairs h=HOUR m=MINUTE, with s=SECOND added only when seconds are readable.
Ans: h=12 m=11 s=15
